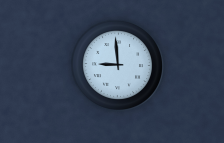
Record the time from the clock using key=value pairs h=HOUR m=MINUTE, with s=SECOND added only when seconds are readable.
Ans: h=8 m=59
